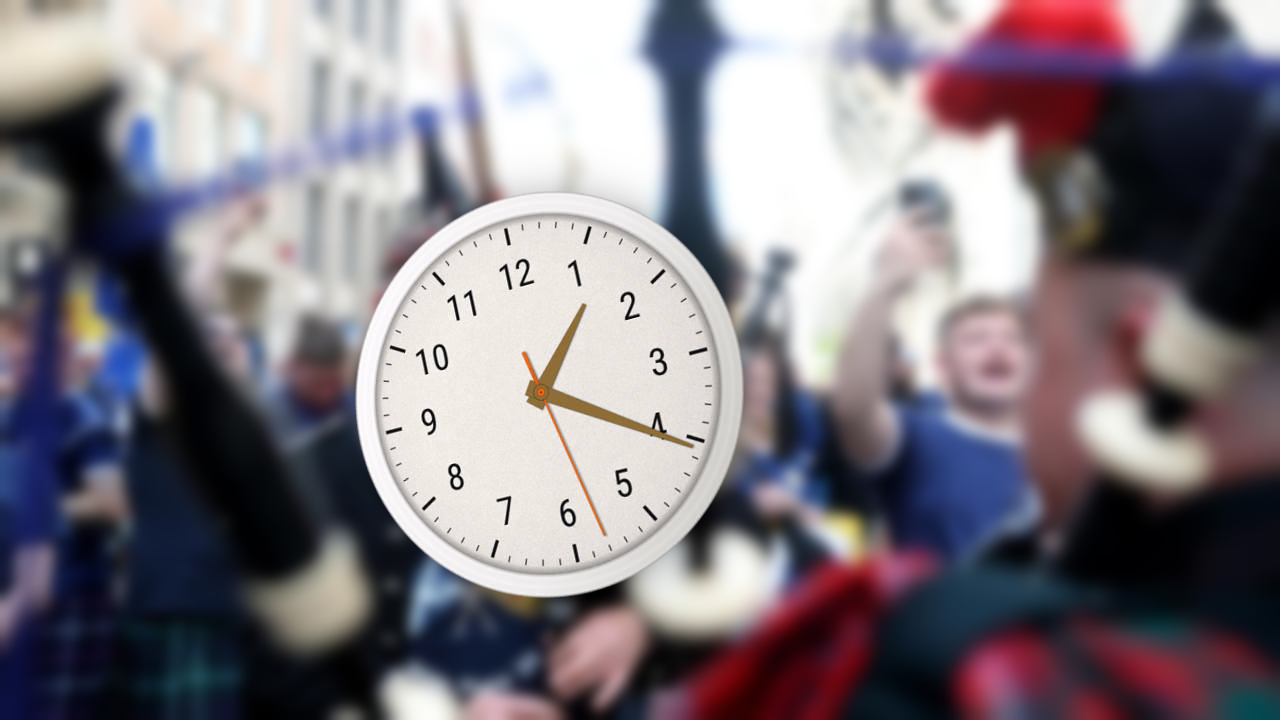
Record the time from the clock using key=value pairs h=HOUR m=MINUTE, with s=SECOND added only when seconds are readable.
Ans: h=1 m=20 s=28
